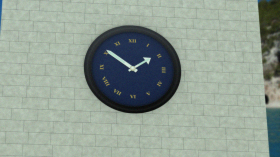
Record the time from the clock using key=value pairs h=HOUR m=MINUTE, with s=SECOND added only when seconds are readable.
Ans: h=1 m=51
